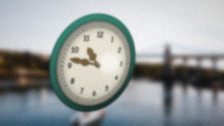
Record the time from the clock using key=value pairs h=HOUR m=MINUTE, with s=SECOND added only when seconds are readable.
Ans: h=10 m=47
